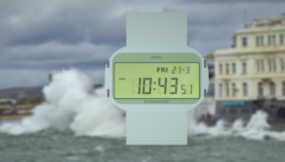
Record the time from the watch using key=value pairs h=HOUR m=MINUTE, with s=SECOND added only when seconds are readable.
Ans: h=10 m=43 s=51
